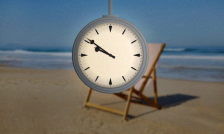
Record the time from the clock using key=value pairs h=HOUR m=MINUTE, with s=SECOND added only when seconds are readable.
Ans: h=9 m=51
